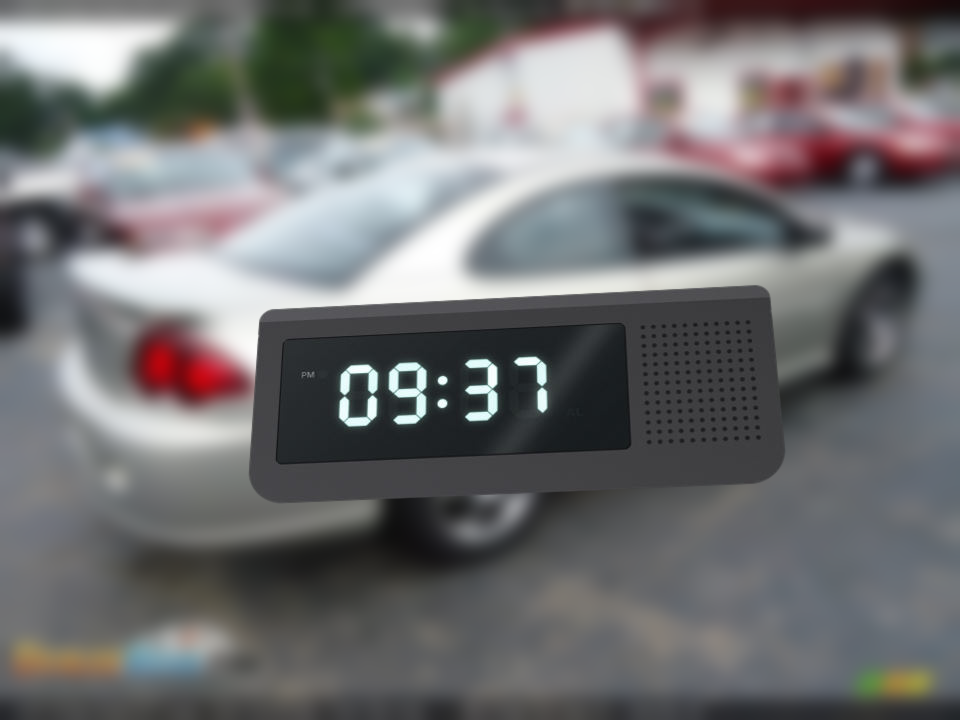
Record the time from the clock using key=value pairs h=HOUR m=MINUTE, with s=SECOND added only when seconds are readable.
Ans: h=9 m=37
